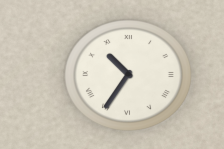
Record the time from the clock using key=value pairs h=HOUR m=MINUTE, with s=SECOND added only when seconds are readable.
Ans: h=10 m=35
